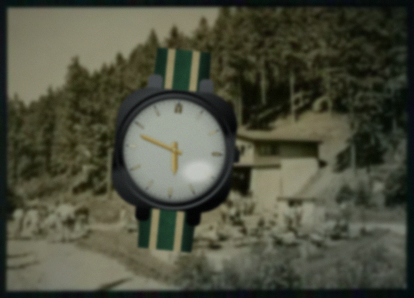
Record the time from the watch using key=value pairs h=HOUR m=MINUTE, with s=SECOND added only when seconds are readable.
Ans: h=5 m=48
